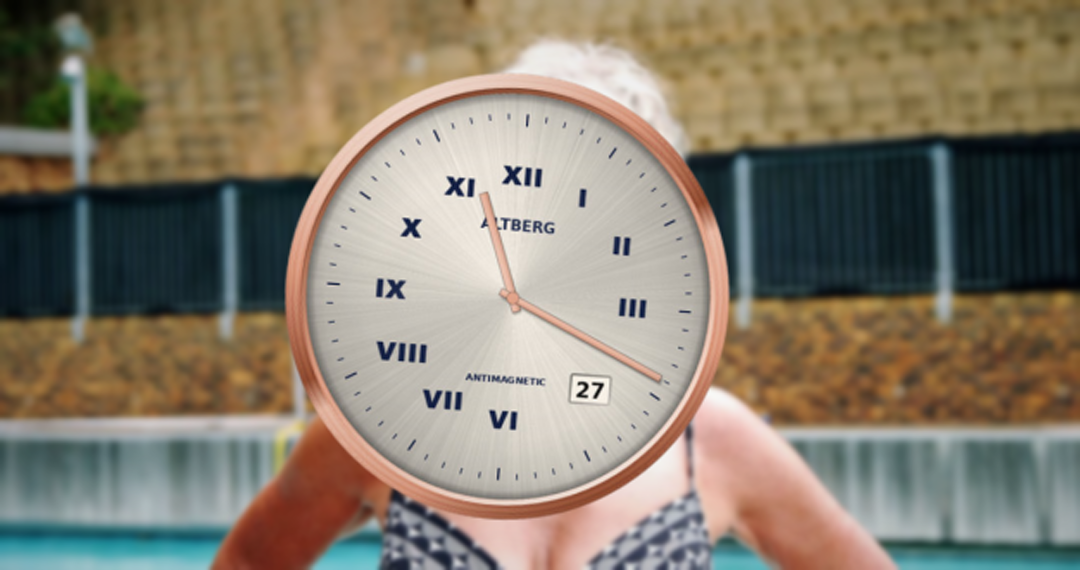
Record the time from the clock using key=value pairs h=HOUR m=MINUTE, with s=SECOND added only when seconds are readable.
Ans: h=11 m=19
